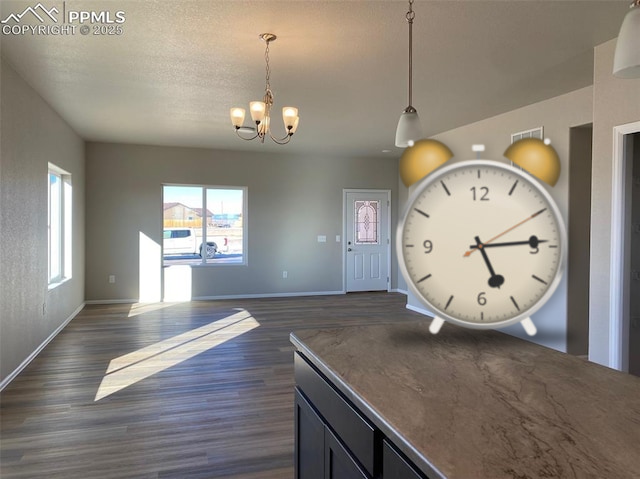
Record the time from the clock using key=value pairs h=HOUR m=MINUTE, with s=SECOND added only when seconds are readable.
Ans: h=5 m=14 s=10
